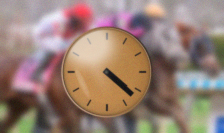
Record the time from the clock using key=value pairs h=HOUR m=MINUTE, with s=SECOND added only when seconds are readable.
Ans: h=4 m=22
